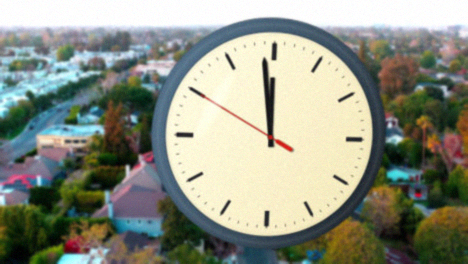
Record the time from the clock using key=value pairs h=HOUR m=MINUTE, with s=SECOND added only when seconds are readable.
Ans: h=11 m=58 s=50
